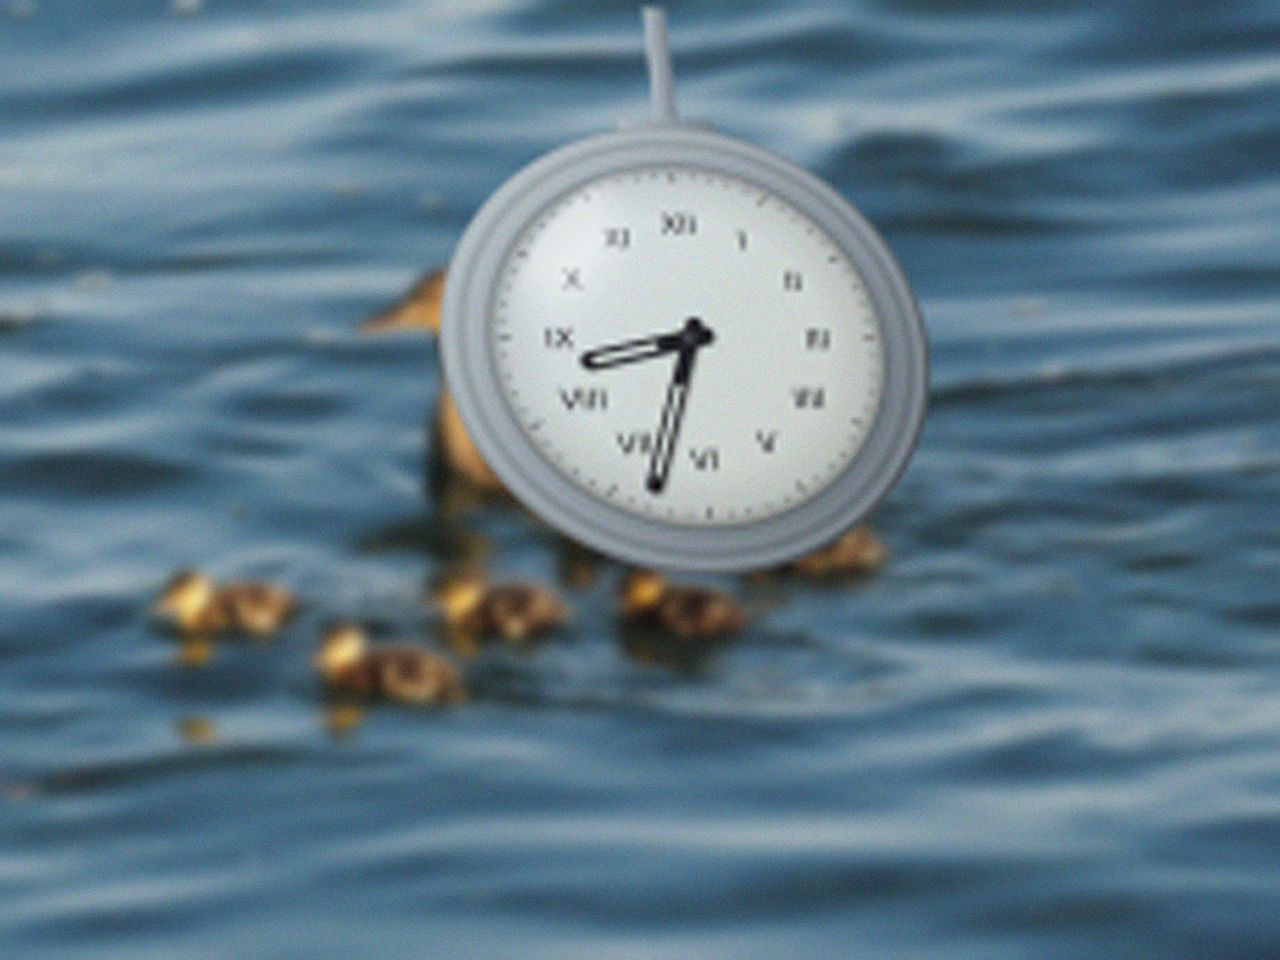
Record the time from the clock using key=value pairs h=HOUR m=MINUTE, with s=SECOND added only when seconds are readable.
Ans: h=8 m=33
